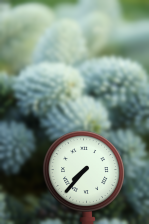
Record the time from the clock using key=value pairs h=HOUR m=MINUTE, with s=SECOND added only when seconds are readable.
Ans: h=7 m=37
